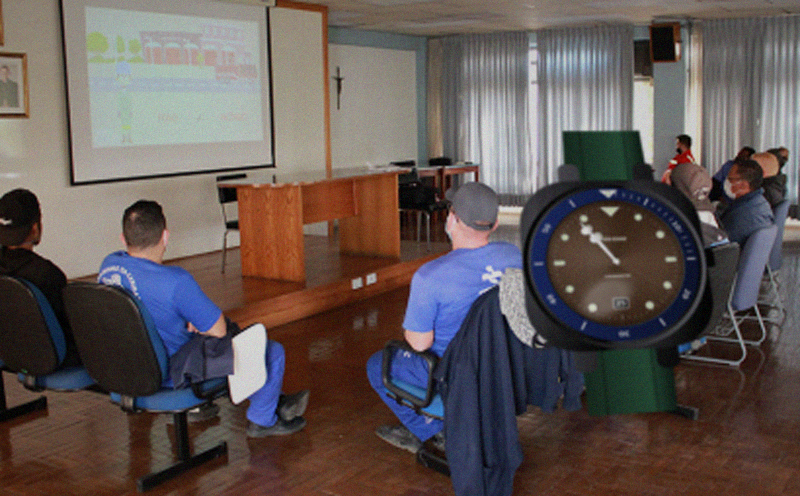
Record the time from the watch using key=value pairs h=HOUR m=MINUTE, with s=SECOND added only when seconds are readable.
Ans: h=10 m=54
